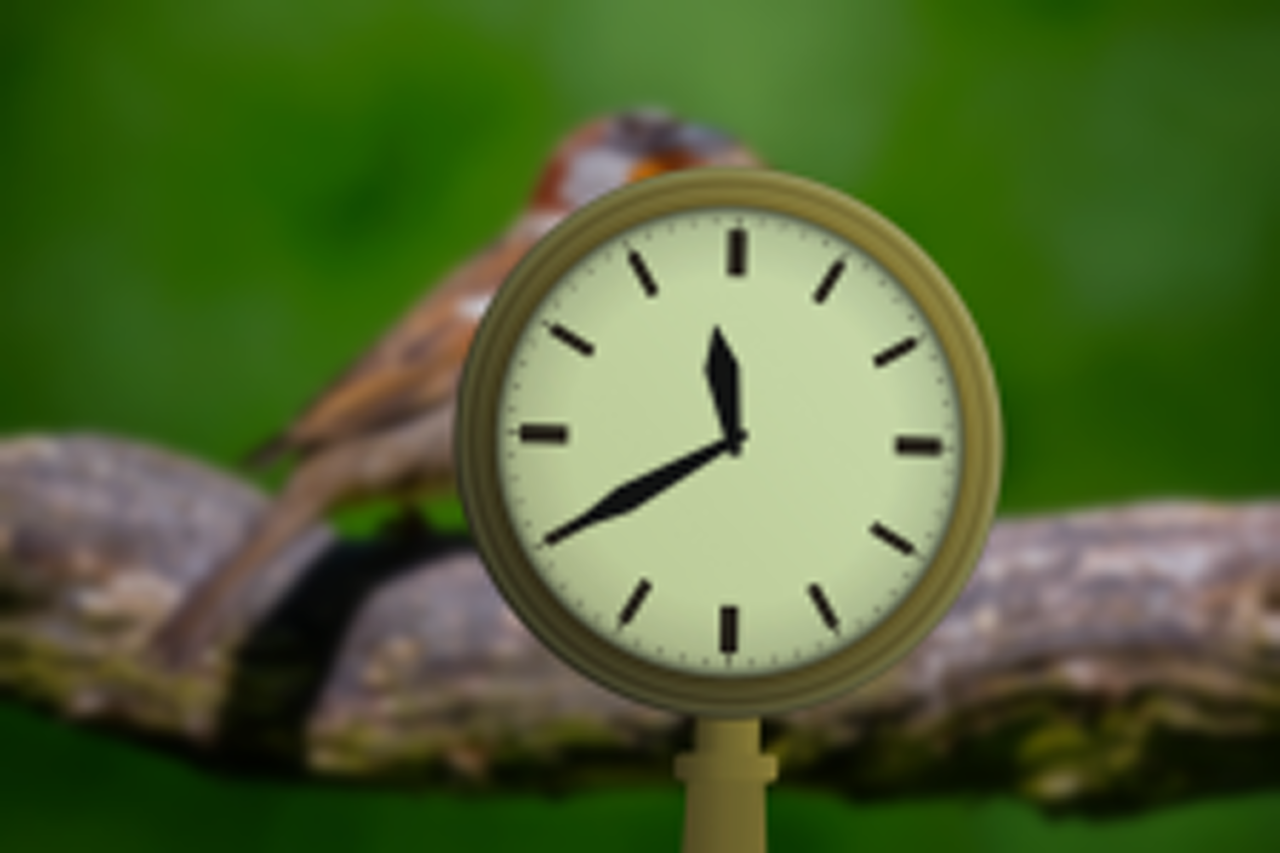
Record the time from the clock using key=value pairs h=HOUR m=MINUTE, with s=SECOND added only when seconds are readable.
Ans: h=11 m=40
